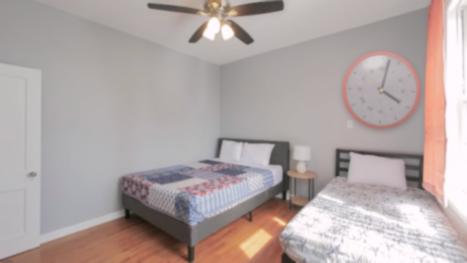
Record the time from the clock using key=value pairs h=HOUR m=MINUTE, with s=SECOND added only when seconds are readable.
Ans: h=4 m=2
